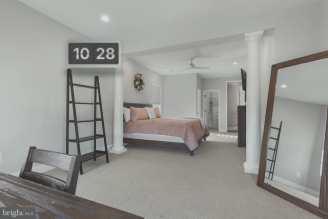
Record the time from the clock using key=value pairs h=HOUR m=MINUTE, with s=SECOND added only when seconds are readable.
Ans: h=10 m=28
